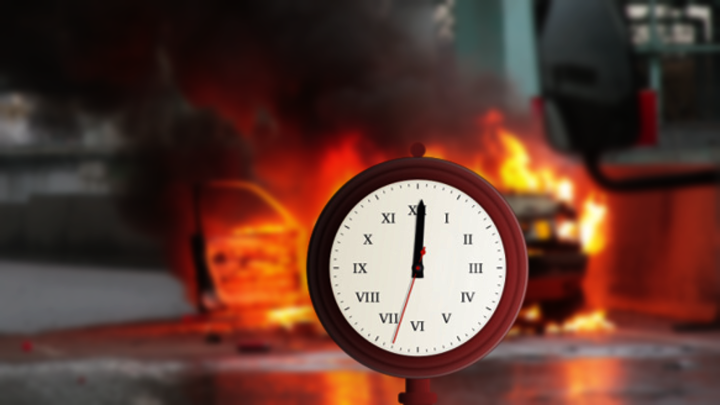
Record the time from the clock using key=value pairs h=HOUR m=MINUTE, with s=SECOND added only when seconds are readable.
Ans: h=12 m=0 s=33
